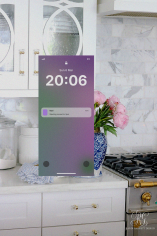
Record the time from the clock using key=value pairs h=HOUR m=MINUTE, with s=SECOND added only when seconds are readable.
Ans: h=20 m=6
